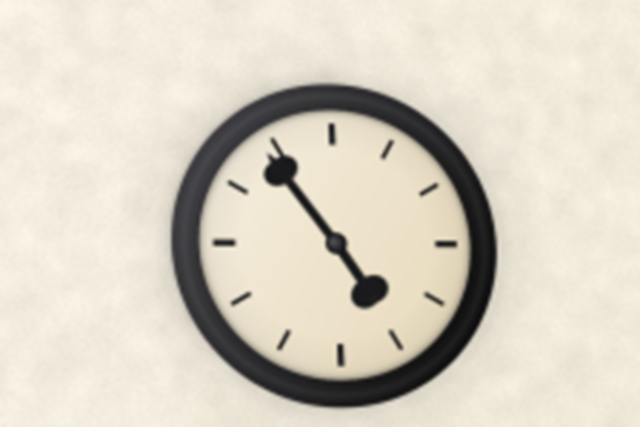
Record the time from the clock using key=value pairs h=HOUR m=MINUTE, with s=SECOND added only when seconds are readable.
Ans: h=4 m=54
